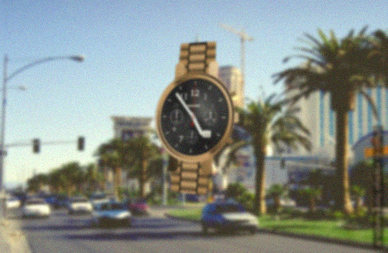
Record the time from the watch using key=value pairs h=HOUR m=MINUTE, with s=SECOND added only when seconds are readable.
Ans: h=4 m=53
